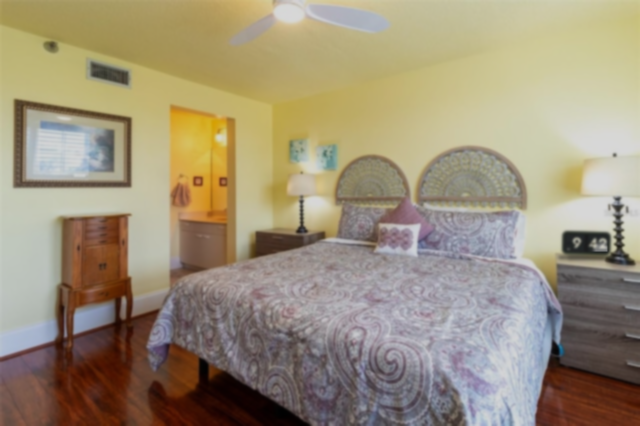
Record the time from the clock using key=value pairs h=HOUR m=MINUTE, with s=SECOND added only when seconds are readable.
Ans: h=9 m=42
